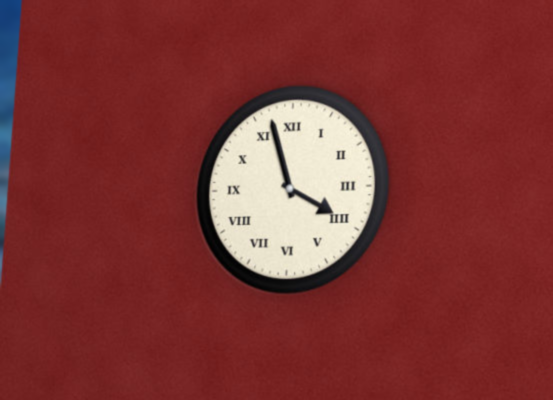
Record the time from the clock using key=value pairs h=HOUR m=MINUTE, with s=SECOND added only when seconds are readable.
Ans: h=3 m=57
